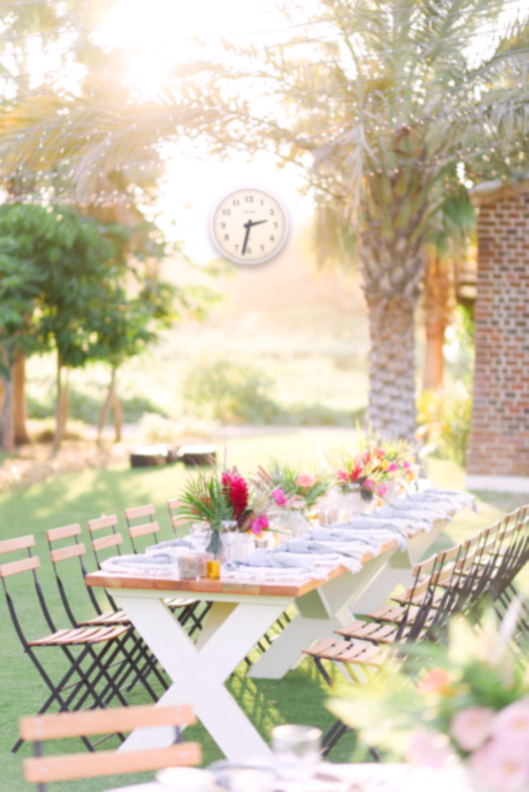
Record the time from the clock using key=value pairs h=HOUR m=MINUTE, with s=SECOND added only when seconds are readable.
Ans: h=2 m=32
